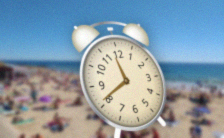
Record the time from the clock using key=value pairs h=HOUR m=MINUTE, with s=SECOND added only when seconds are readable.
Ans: h=11 m=41
